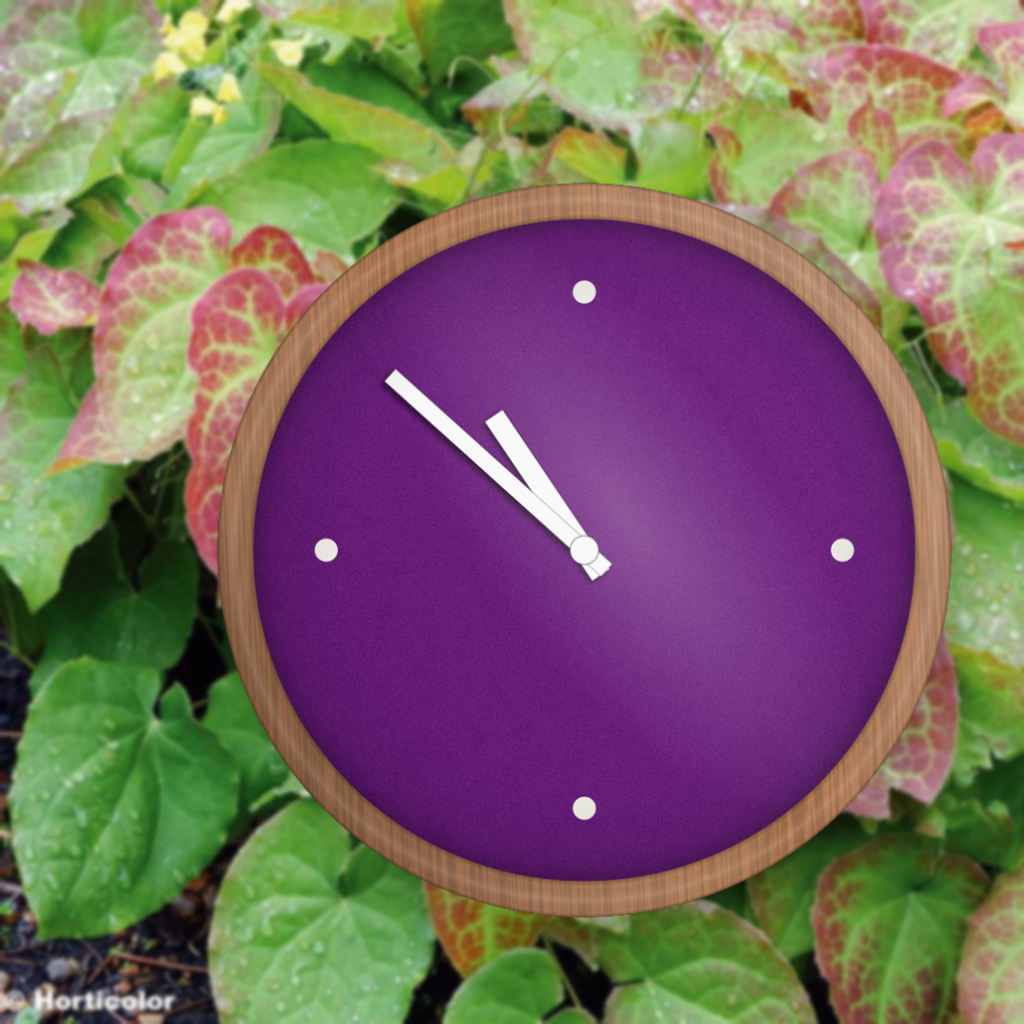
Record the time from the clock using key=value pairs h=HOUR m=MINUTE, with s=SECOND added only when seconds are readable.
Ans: h=10 m=52
